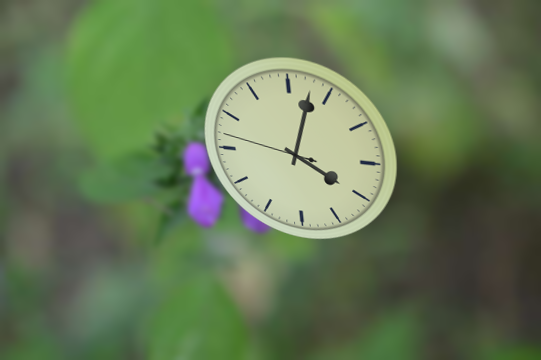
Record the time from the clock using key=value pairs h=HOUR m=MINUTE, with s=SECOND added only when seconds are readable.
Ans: h=4 m=2 s=47
